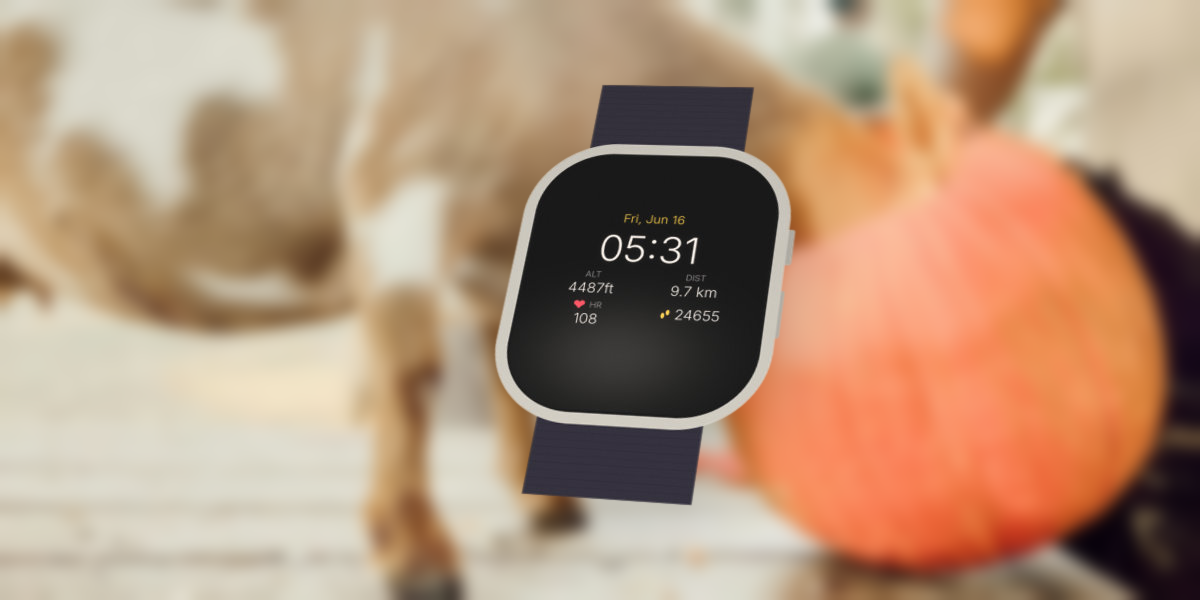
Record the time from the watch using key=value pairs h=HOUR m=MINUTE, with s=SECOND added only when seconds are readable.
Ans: h=5 m=31
